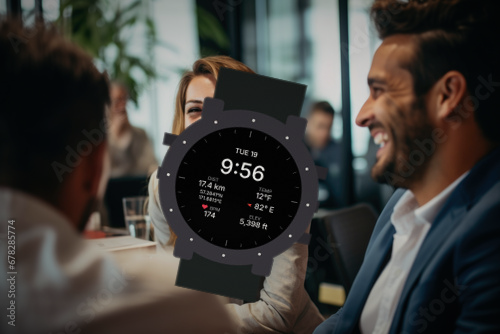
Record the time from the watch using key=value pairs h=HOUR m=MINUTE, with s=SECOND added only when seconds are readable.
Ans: h=9 m=56
